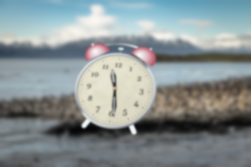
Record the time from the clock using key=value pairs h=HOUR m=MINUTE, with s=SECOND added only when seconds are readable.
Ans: h=11 m=29
